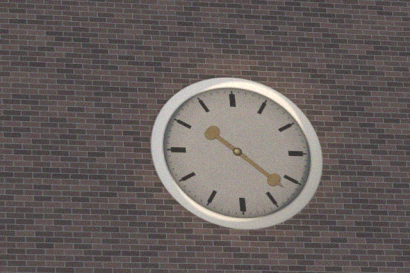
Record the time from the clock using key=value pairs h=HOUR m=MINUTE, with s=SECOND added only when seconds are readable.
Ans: h=10 m=22
